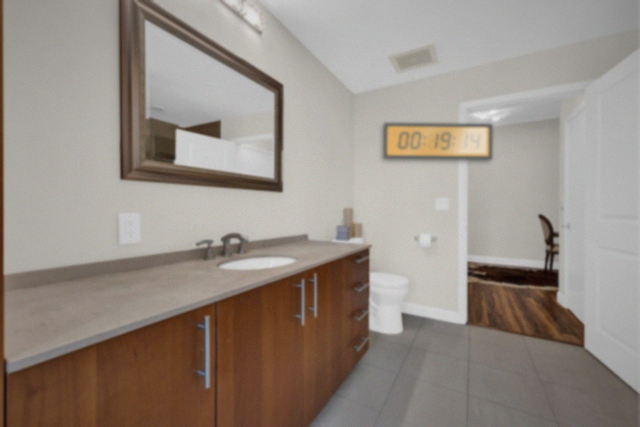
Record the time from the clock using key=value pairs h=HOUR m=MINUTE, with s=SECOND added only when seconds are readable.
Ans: h=0 m=19 s=14
